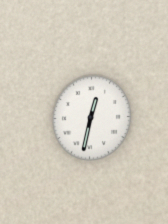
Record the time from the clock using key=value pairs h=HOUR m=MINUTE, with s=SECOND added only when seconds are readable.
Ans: h=12 m=32
